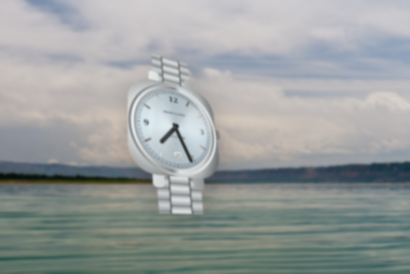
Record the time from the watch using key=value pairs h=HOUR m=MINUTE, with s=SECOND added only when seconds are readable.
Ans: h=7 m=26
